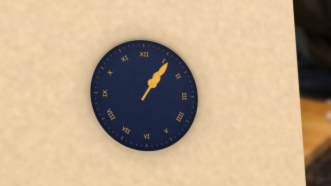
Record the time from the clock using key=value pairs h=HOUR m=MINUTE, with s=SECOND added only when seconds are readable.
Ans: h=1 m=6
